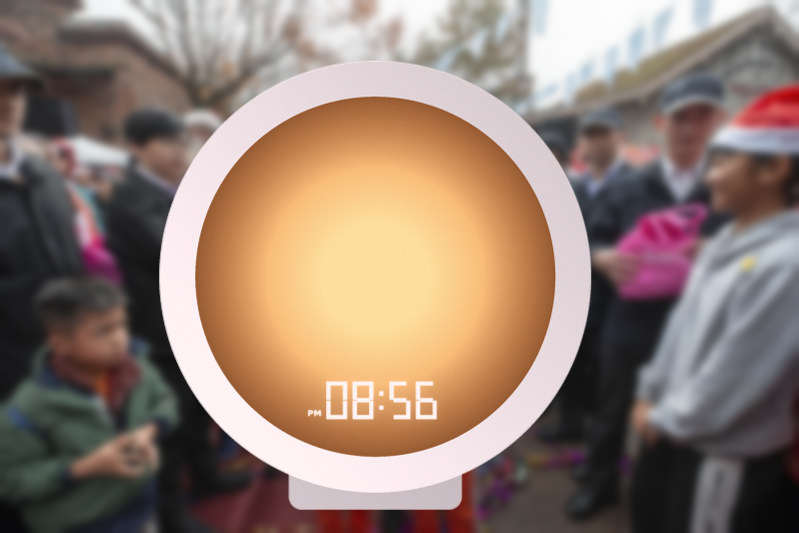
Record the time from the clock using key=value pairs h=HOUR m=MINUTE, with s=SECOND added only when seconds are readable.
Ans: h=8 m=56
